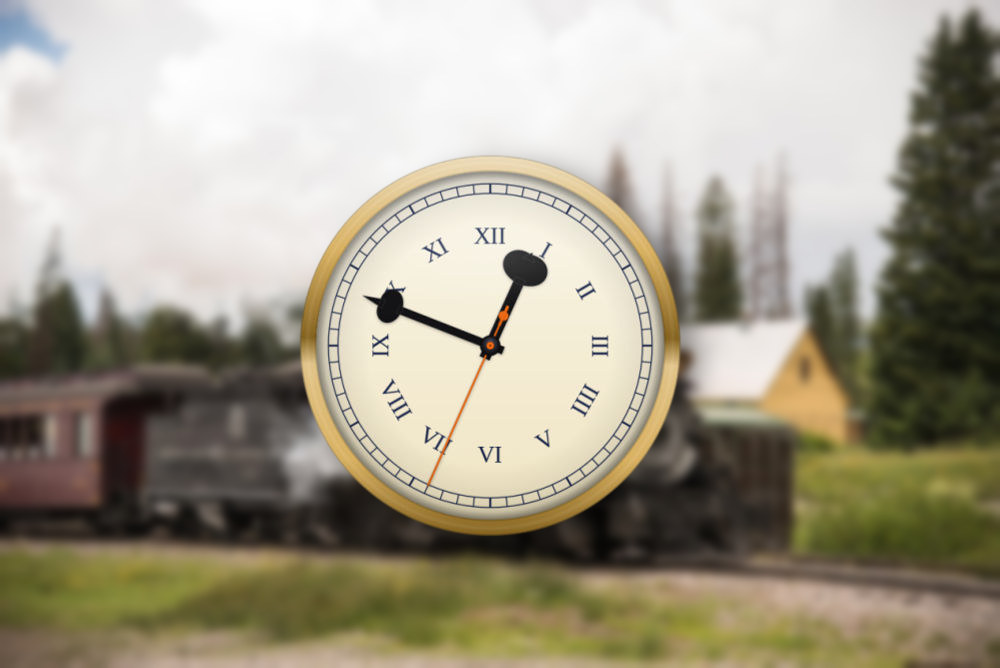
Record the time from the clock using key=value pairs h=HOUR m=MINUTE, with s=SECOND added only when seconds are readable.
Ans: h=12 m=48 s=34
